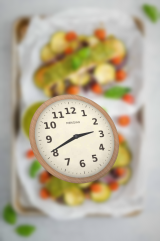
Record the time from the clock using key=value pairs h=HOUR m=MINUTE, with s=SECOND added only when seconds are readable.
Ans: h=2 m=41
